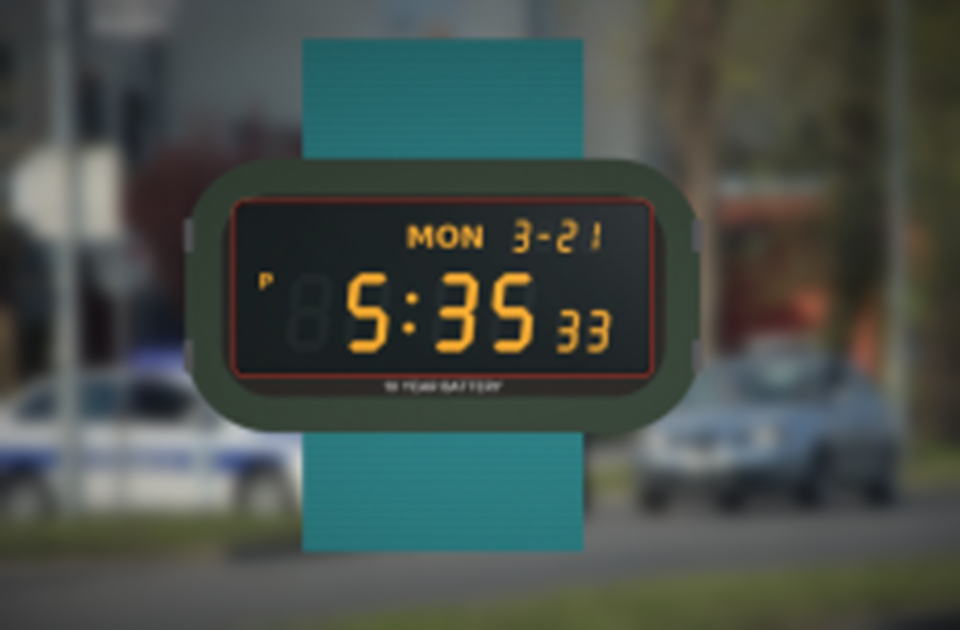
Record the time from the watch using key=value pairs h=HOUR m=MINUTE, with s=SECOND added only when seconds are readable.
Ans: h=5 m=35 s=33
